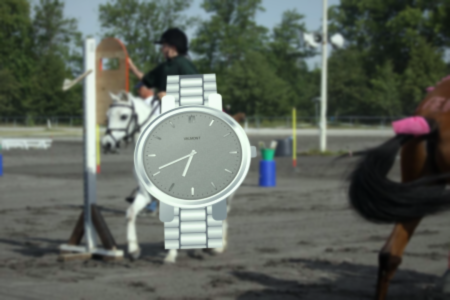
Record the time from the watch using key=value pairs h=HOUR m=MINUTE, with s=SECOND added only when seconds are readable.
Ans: h=6 m=41
